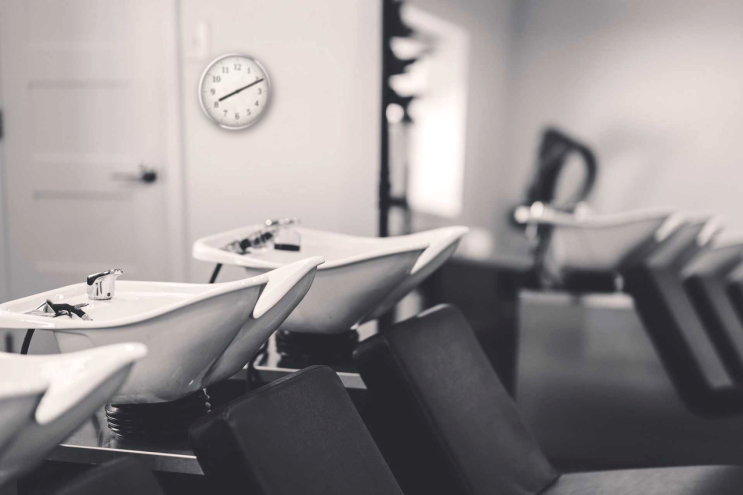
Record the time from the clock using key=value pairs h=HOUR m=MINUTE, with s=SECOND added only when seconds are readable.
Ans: h=8 m=11
